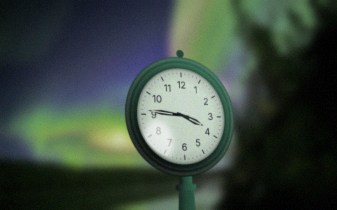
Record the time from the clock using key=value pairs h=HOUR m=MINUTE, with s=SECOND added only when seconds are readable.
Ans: h=3 m=46
